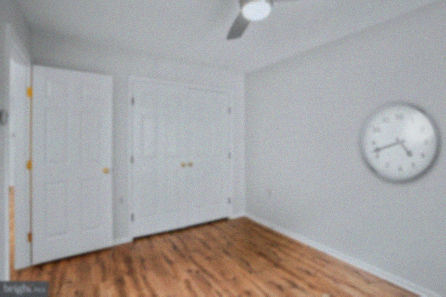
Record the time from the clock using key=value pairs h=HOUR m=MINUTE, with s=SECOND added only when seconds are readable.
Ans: h=4 m=42
